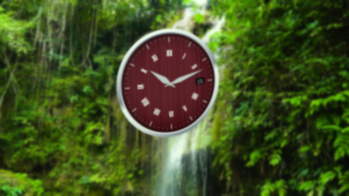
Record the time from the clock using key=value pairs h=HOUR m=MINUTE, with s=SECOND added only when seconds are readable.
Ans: h=10 m=12
